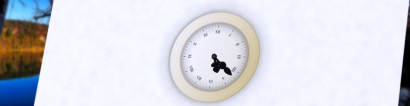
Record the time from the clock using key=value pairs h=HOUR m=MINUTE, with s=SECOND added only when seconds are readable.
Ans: h=5 m=22
